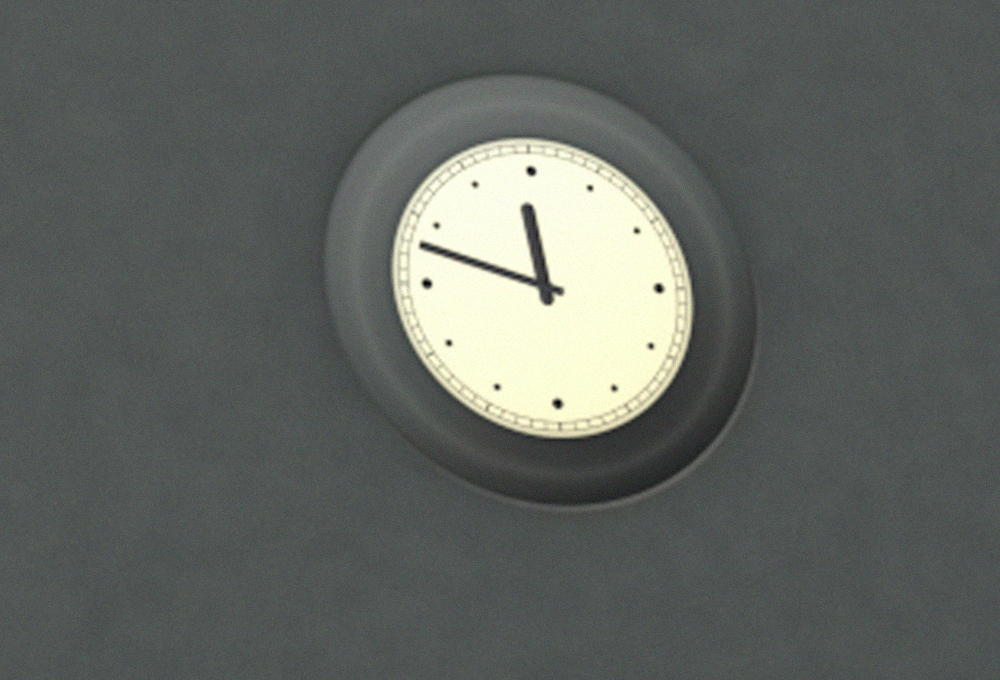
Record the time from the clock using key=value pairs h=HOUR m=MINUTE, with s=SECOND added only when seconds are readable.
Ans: h=11 m=48
